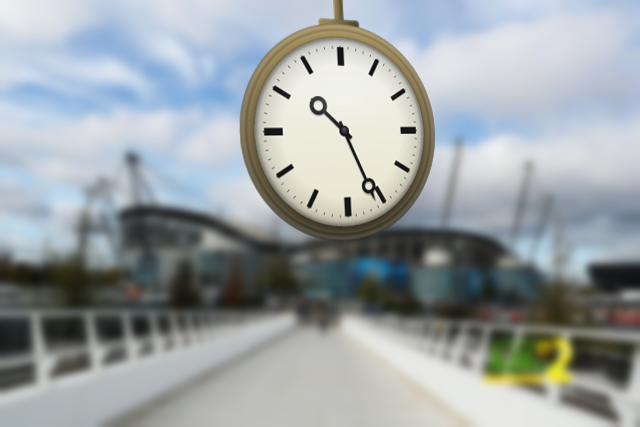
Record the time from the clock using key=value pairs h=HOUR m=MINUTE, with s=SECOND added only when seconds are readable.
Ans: h=10 m=26
